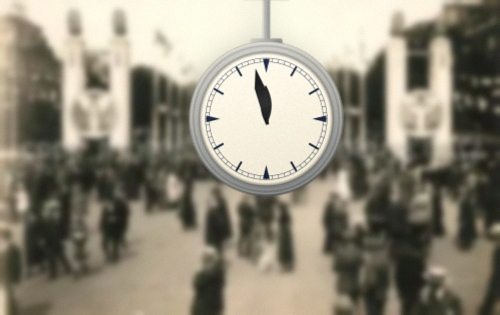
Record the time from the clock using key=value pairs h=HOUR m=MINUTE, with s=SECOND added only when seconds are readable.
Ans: h=11 m=58
